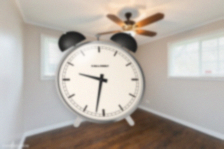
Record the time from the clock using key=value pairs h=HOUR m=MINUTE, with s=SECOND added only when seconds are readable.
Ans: h=9 m=32
